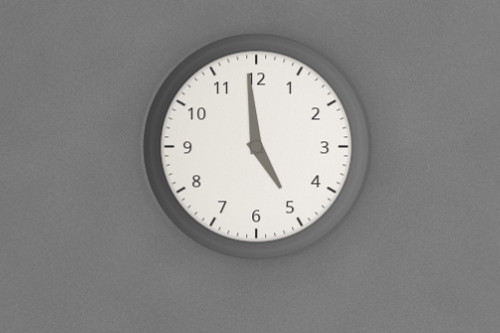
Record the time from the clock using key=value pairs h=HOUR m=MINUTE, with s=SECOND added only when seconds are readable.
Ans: h=4 m=59
